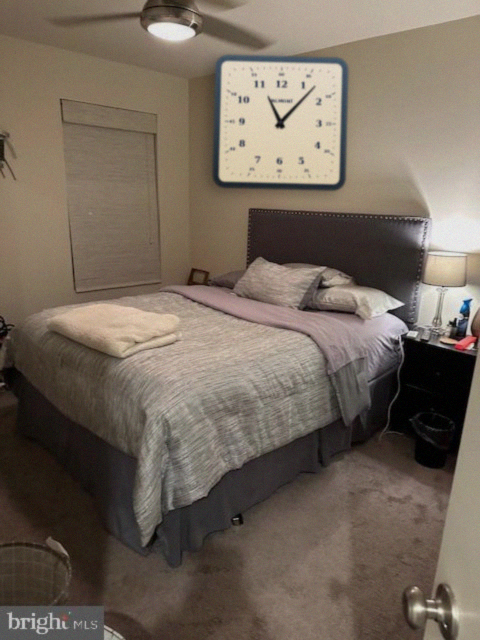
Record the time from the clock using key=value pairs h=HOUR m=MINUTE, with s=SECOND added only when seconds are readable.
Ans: h=11 m=7
